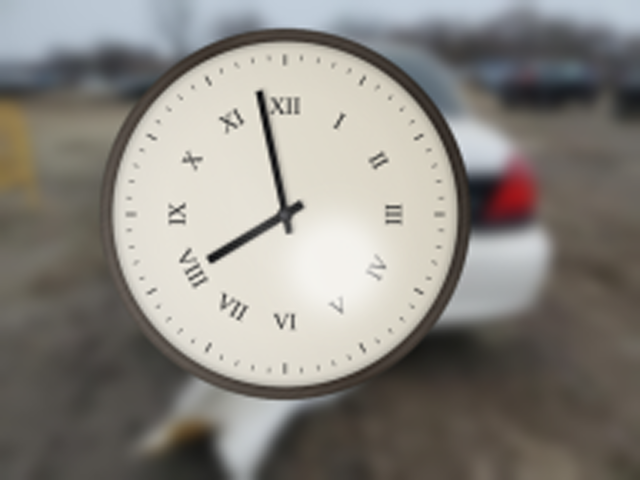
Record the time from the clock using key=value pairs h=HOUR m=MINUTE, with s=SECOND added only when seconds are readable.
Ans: h=7 m=58
